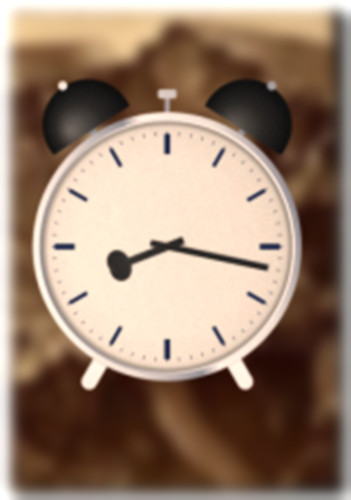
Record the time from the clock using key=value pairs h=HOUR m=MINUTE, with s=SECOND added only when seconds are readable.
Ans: h=8 m=17
